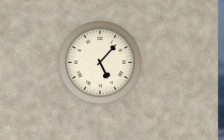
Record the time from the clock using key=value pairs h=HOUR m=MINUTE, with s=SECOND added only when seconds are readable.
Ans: h=5 m=7
